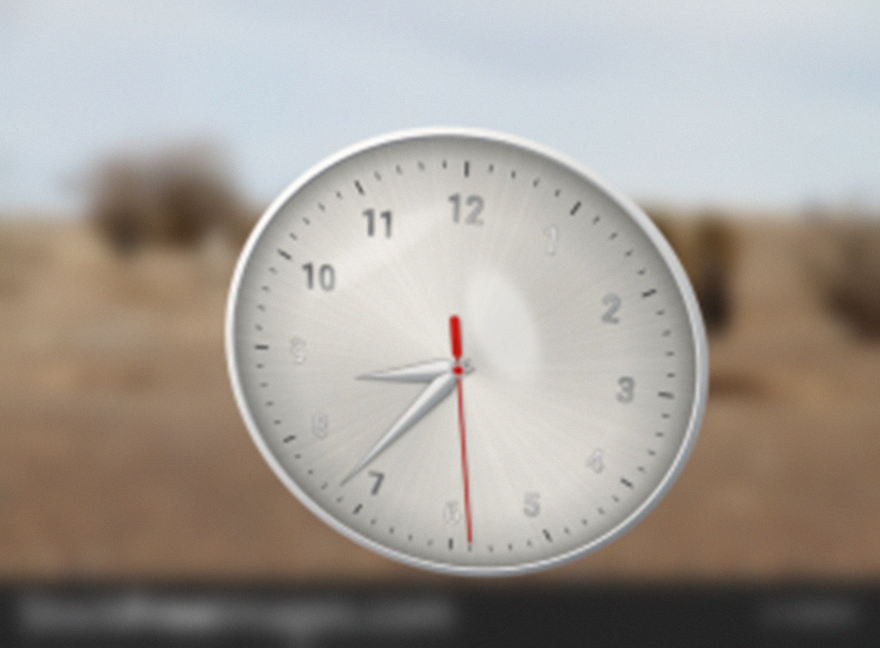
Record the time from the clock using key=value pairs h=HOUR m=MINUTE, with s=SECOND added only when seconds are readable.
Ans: h=8 m=36 s=29
